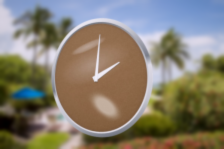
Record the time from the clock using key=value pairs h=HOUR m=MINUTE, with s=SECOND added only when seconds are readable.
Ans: h=2 m=1
